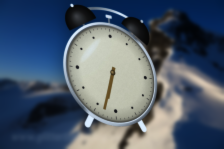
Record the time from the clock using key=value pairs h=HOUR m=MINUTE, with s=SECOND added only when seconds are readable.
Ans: h=6 m=33
